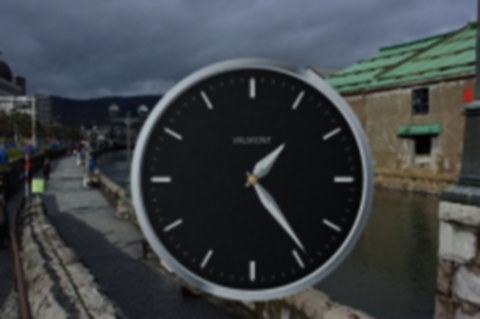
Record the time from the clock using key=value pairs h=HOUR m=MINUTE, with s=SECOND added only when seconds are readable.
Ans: h=1 m=24
